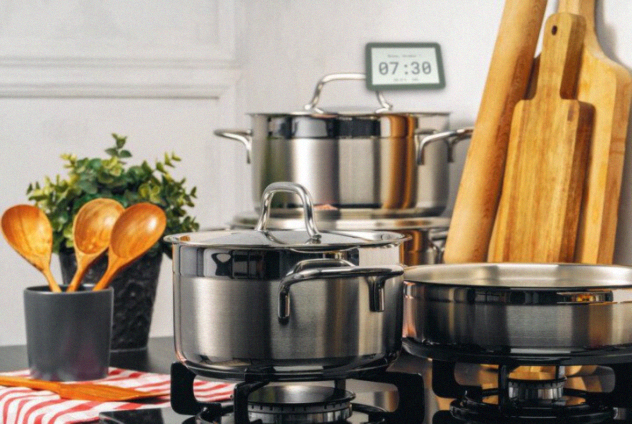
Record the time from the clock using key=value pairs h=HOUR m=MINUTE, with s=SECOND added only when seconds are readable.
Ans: h=7 m=30
